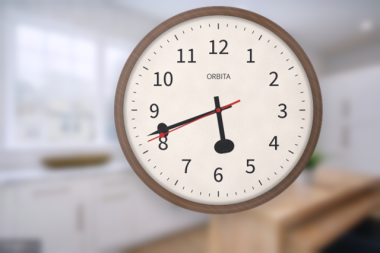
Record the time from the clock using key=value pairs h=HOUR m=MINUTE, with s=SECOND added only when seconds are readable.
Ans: h=5 m=41 s=41
